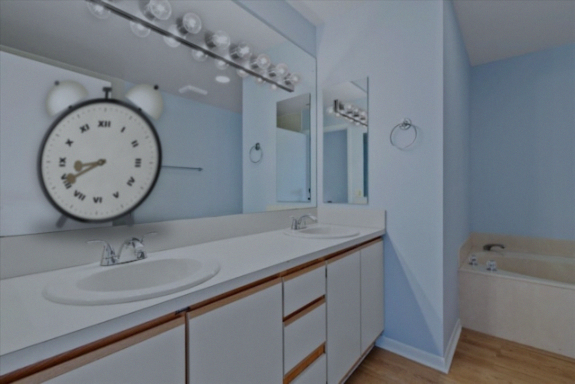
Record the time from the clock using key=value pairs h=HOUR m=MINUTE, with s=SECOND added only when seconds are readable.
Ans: h=8 m=40
